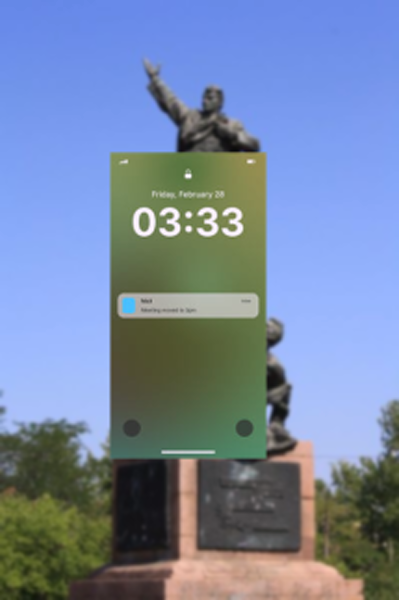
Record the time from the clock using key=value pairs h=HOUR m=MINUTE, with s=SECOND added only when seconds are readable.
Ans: h=3 m=33
